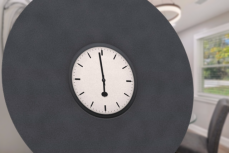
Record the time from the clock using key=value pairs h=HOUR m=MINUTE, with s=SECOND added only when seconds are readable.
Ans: h=5 m=59
